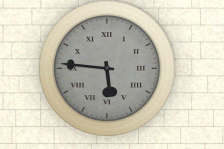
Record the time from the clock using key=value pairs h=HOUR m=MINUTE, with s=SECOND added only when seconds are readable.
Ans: h=5 m=46
